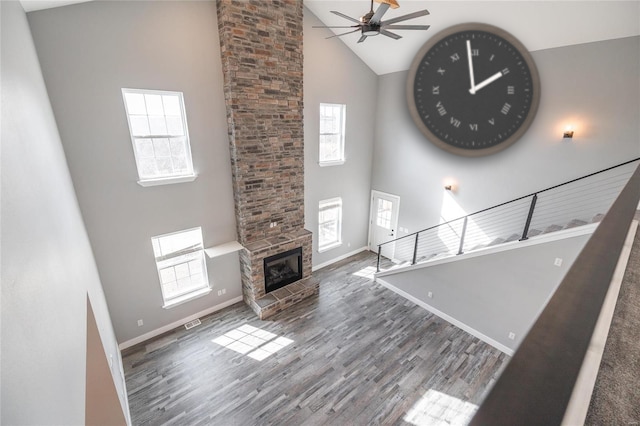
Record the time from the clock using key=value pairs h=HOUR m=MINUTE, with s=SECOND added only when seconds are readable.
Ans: h=1 m=59
